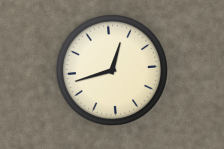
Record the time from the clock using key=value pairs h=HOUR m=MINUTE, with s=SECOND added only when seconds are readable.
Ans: h=12 m=43
